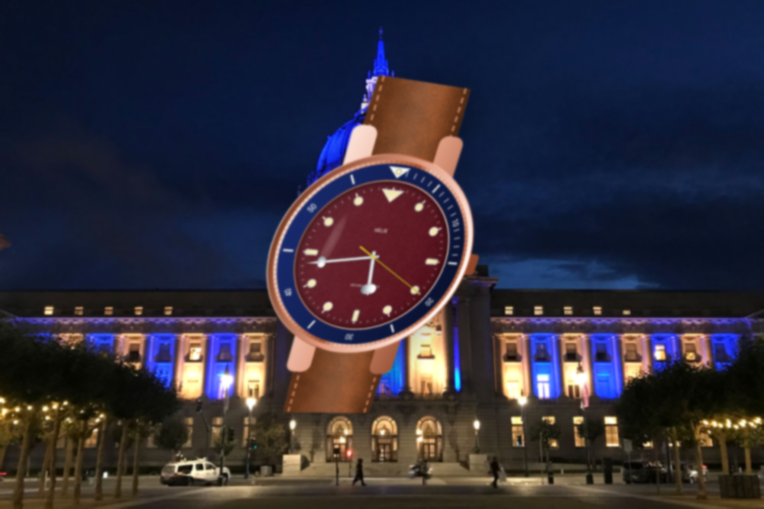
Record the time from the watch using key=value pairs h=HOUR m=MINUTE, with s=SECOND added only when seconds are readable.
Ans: h=5 m=43 s=20
